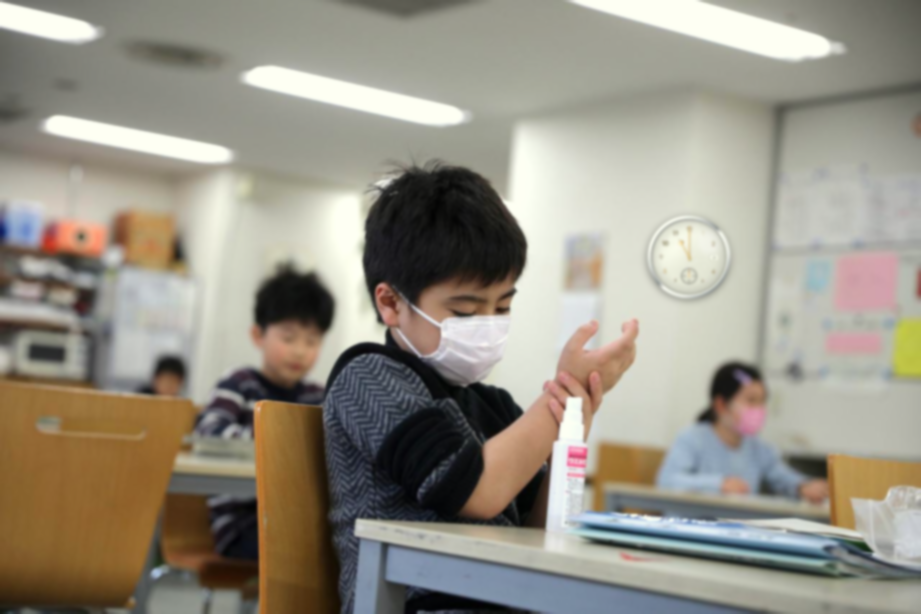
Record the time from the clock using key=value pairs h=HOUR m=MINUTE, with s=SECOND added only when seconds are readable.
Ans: h=11 m=0
